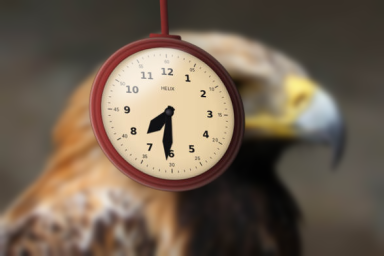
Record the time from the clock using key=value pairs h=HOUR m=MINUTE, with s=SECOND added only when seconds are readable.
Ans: h=7 m=31
